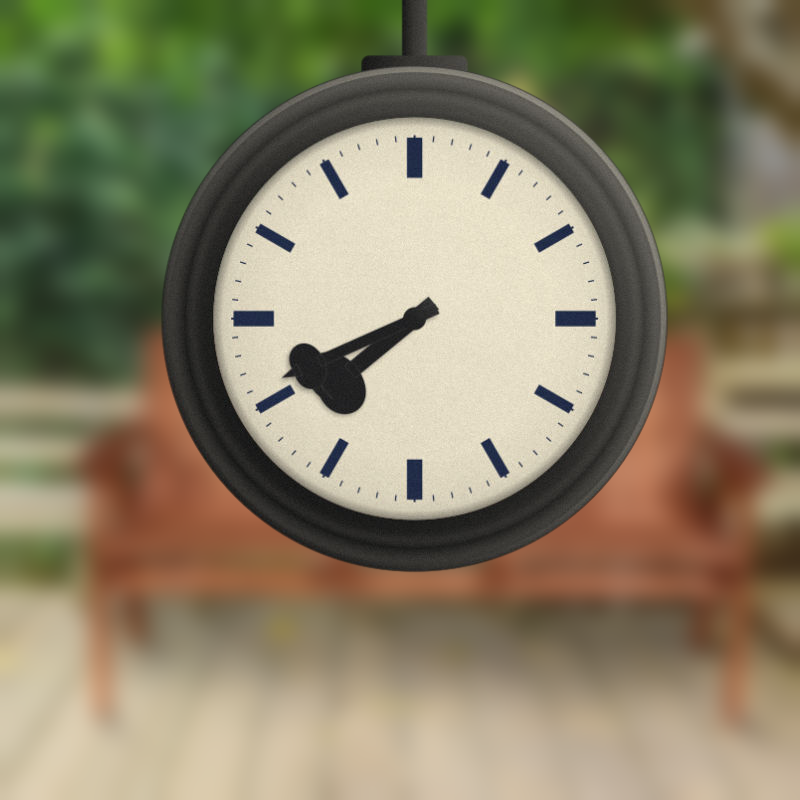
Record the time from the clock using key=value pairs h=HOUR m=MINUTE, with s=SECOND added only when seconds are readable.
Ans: h=7 m=41
